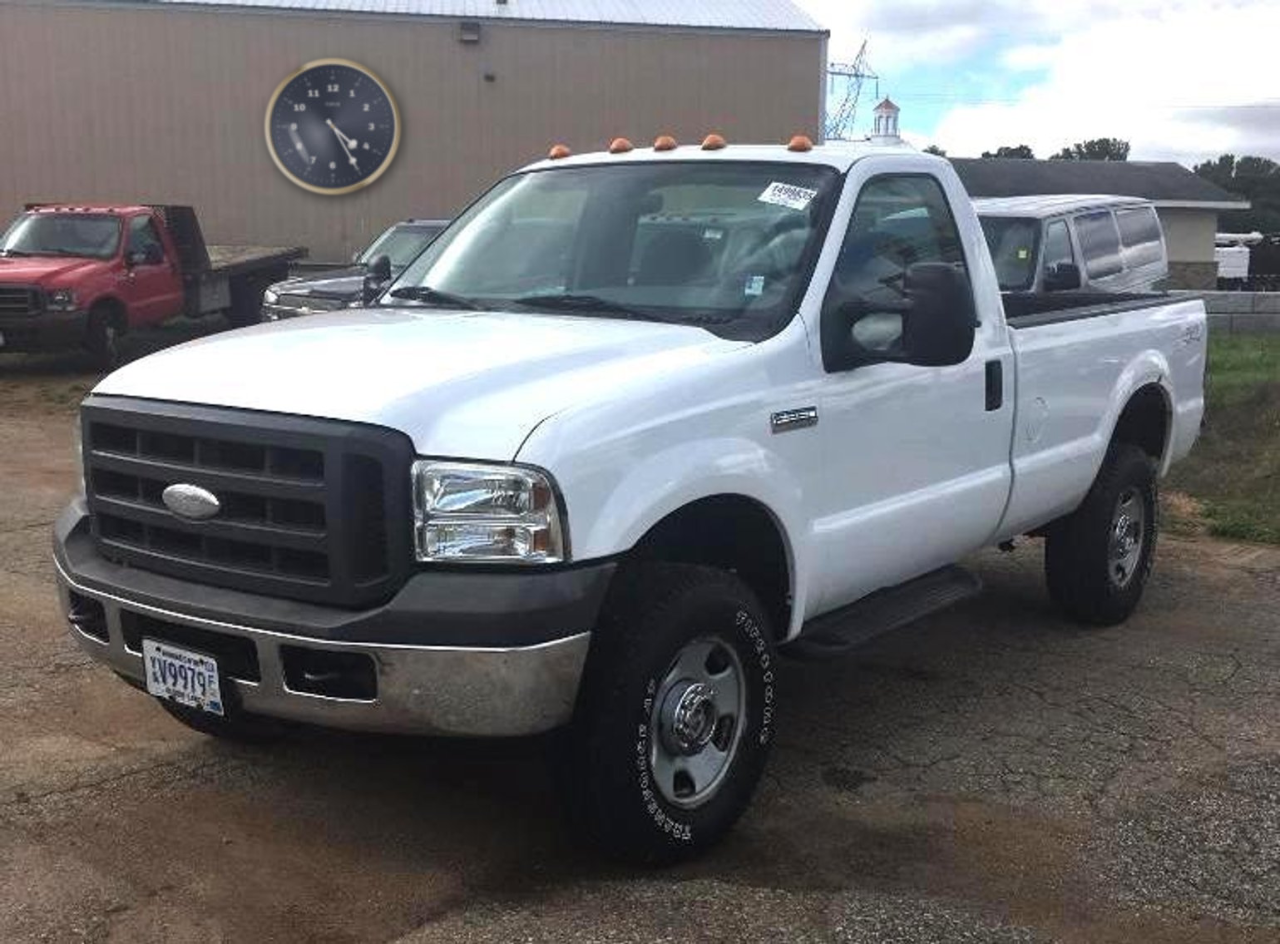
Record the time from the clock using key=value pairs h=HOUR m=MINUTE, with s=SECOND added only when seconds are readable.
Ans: h=4 m=25
